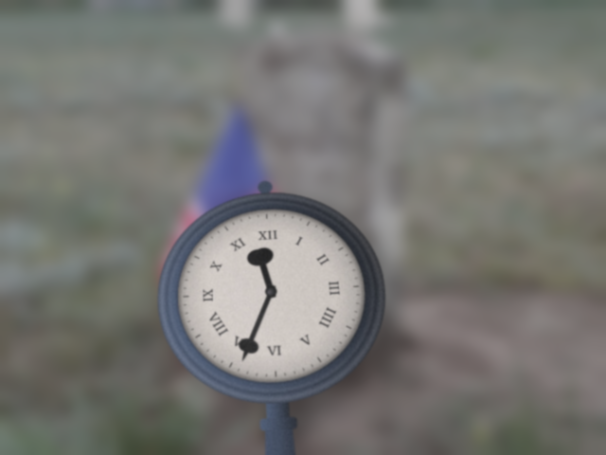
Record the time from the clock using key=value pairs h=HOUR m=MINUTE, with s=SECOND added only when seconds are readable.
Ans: h=11 m=34
